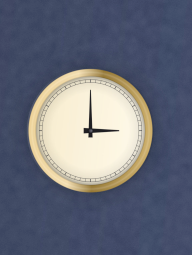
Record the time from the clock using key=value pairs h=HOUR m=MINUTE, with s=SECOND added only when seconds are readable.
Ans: h=3 m=0
